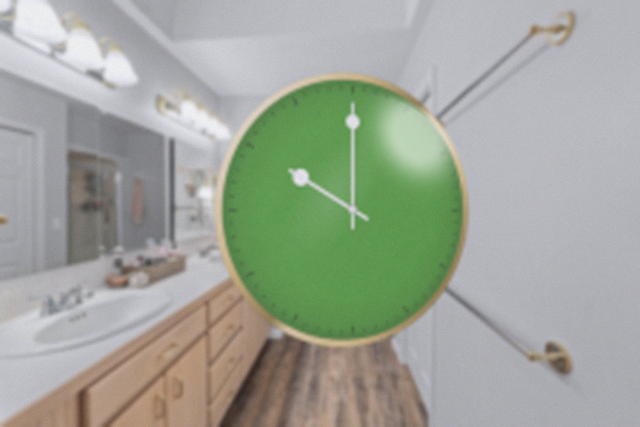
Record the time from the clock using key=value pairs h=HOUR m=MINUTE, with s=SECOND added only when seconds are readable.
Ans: h=10 m=0
